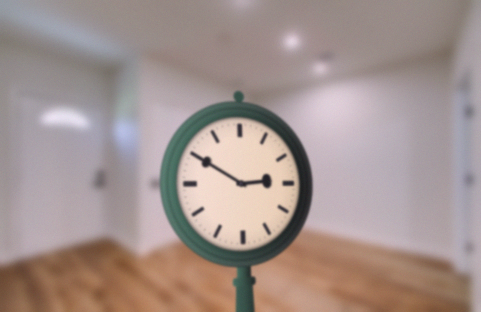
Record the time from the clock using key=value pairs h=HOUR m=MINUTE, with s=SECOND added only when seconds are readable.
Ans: h=2 m=50
